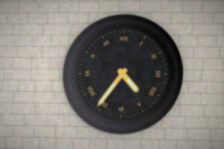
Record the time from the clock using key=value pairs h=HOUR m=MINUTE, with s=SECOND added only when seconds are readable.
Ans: h=4 m=36
